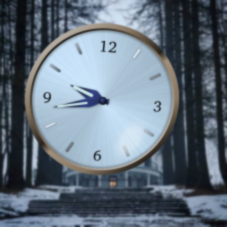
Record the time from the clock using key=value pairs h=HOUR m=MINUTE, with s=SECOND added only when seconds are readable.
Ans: h=9 m=43
